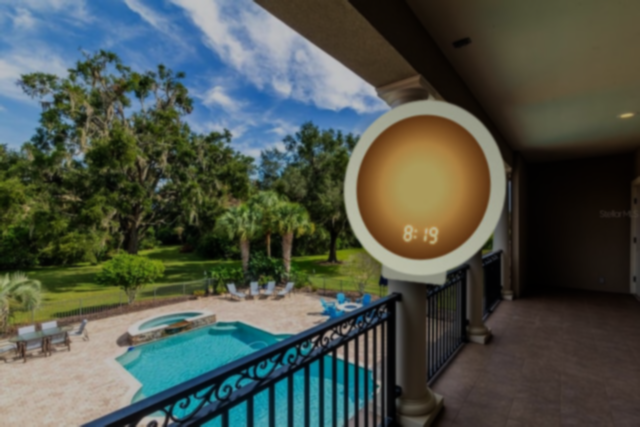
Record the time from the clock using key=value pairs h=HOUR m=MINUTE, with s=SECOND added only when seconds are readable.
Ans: h=8 m=19
